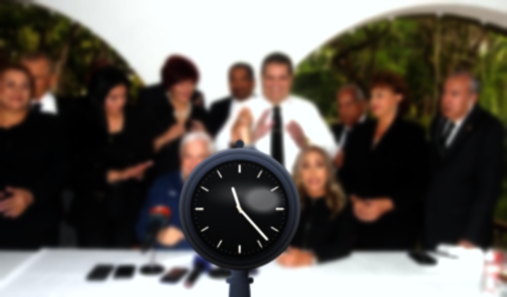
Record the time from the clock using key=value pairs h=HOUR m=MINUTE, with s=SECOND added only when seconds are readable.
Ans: h=11 m=23
